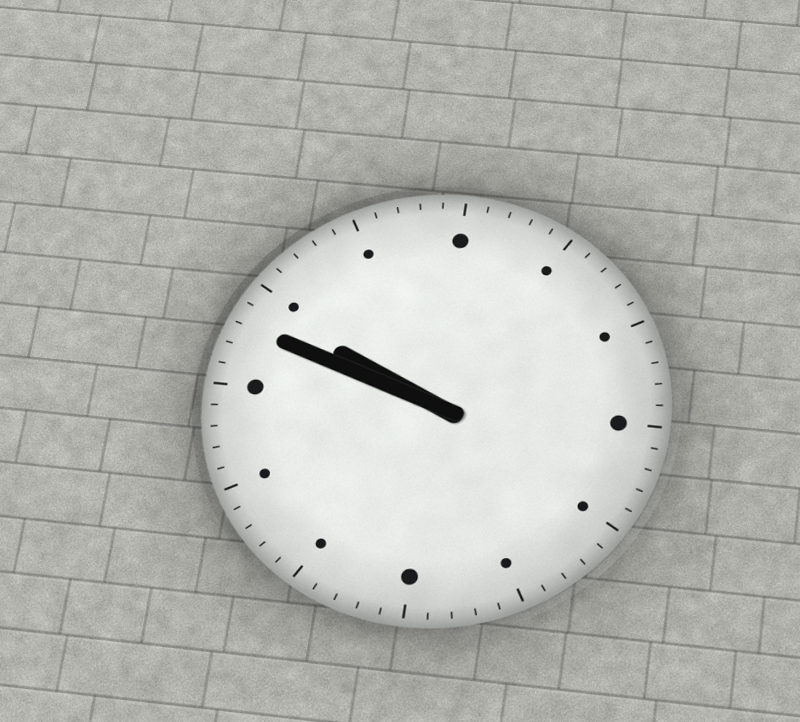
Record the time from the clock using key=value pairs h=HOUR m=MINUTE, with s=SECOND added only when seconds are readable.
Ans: h=9 m=48
